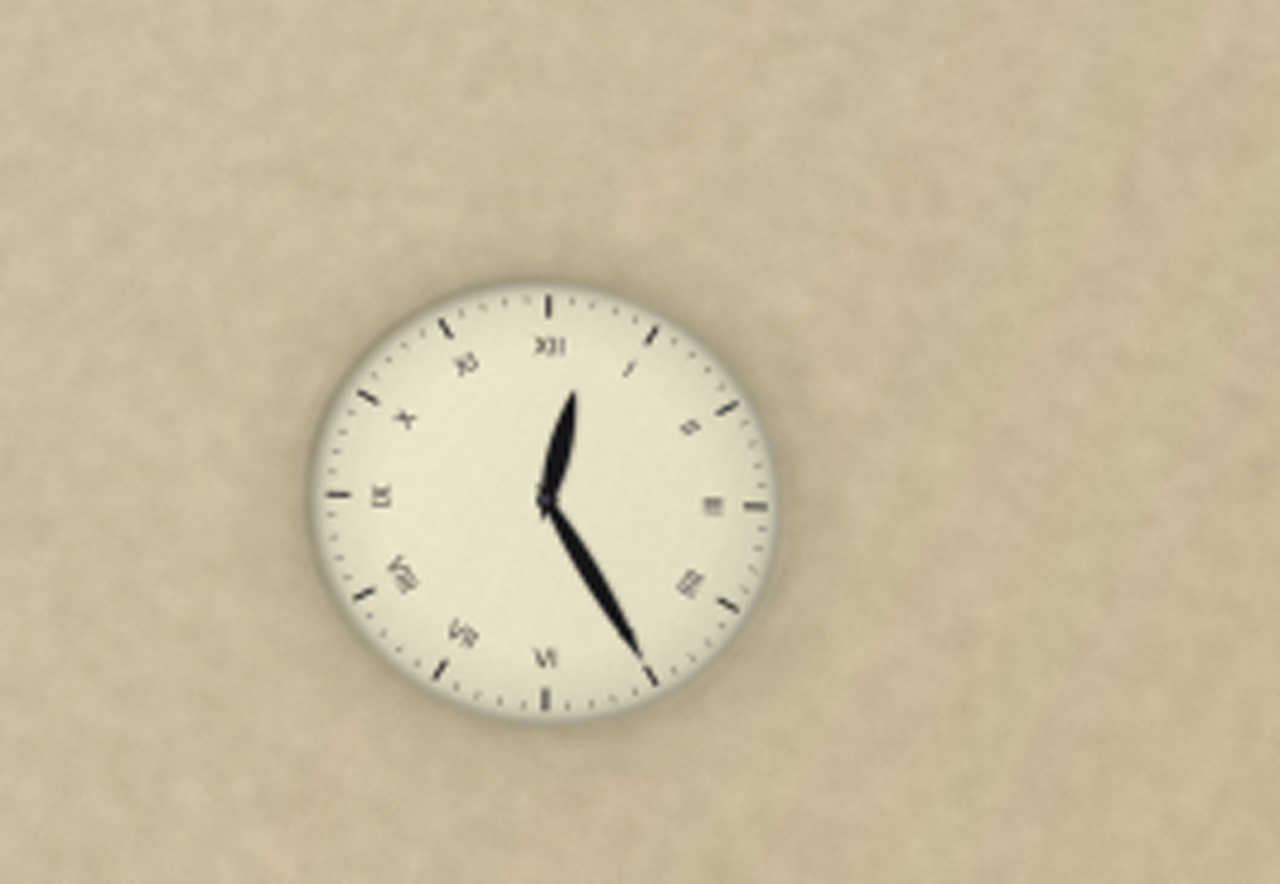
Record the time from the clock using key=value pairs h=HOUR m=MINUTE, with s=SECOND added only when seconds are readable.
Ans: h=12 m=25
